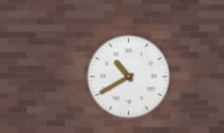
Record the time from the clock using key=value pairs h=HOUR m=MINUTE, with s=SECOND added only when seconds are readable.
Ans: h=10 m=40
